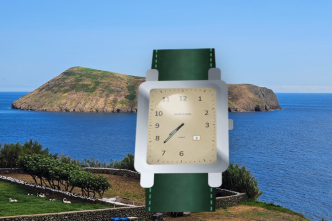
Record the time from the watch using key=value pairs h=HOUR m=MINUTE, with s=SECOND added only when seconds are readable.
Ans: h=7 m=37
